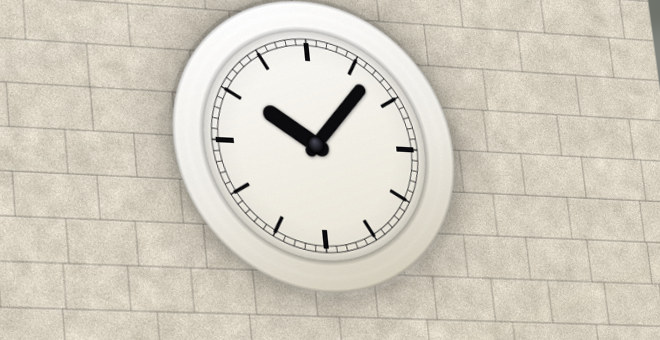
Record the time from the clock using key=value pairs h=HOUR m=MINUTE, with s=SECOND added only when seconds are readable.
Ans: h=10 m=7
